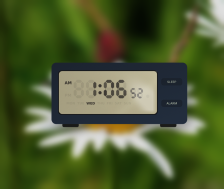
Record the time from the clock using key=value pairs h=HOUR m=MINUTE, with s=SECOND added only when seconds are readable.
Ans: h=1 m=6 s=52
